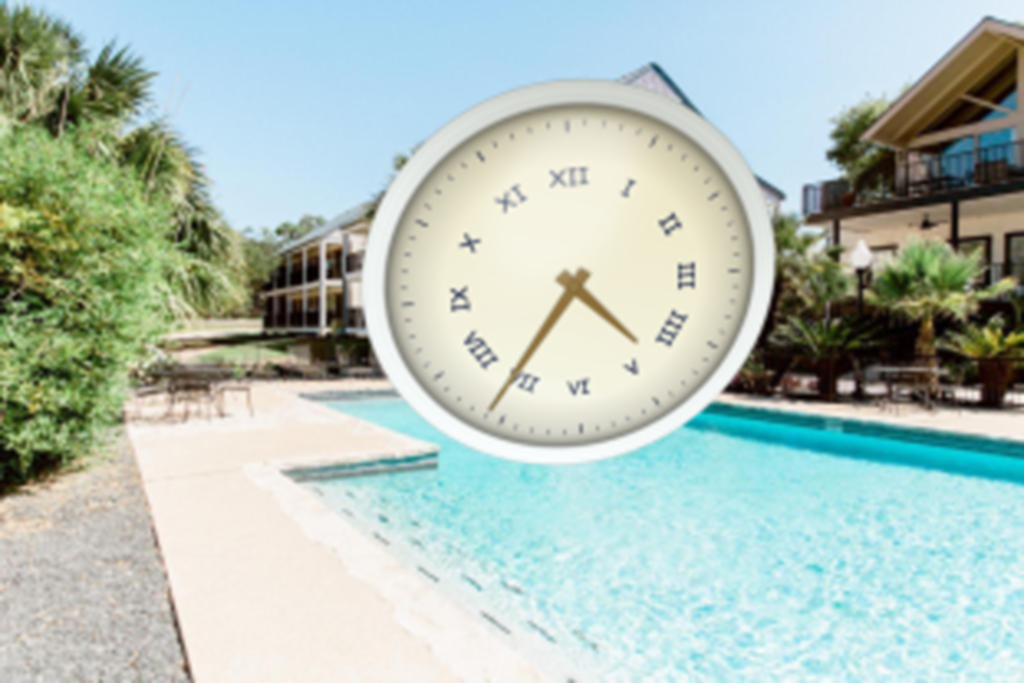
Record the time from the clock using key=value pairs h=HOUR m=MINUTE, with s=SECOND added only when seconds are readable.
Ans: h=4 m=36
